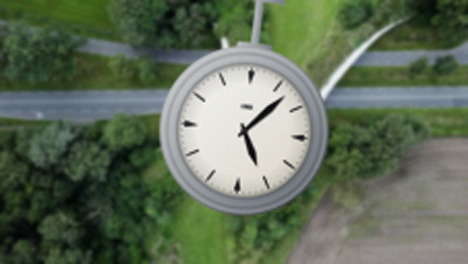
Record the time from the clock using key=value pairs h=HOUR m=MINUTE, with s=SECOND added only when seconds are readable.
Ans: h=5 m=7
